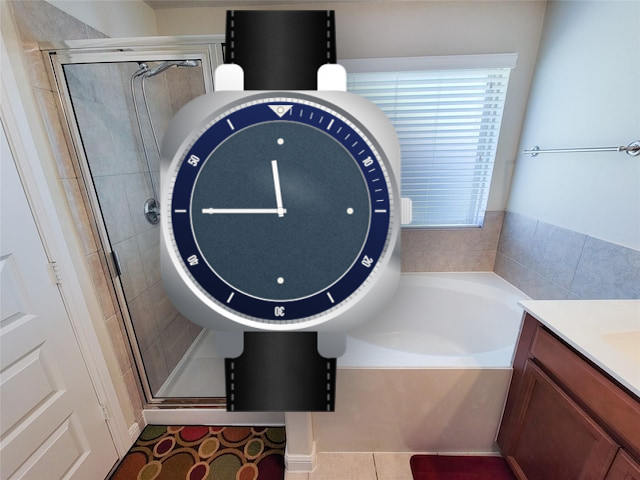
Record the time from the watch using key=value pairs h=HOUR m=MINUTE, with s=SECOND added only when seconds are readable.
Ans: h=11 m=45
